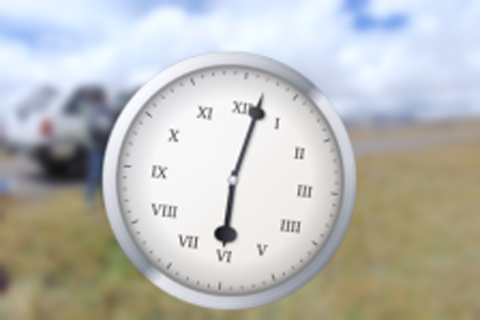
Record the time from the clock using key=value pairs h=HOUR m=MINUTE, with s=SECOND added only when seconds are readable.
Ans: h=6 m=2
